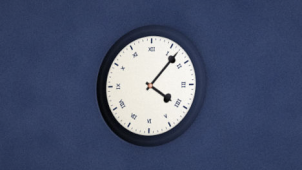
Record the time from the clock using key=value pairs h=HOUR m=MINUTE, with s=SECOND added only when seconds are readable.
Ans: h=4 m=7
